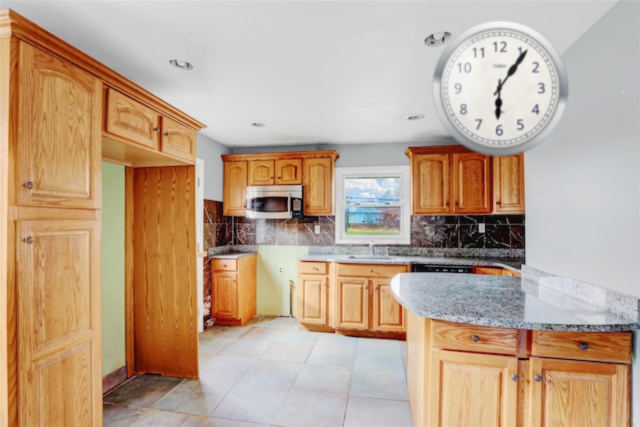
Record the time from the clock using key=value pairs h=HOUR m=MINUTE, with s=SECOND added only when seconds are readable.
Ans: h=6 m=6
